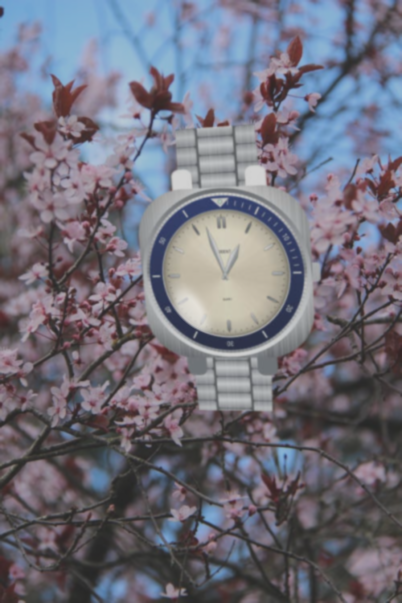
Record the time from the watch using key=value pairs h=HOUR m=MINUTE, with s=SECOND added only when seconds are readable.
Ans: h=12 m=57
